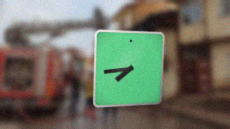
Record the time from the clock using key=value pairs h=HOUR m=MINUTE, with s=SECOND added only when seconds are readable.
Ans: h=7 m=44
